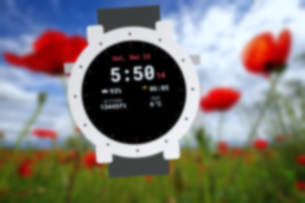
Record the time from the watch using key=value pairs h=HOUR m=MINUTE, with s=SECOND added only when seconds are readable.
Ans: h=5 m=50
